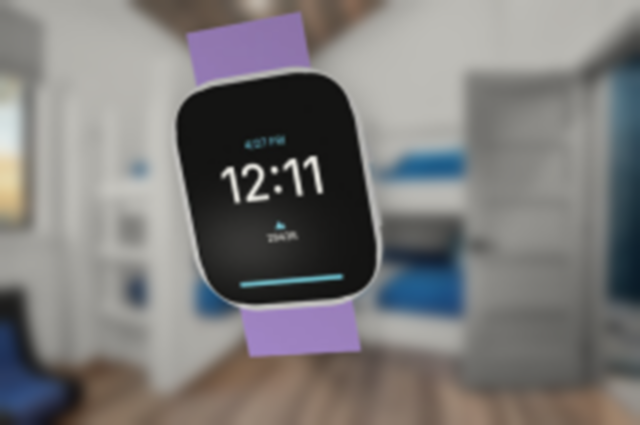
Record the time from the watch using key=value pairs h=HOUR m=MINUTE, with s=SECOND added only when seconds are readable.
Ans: h=12 m=11
